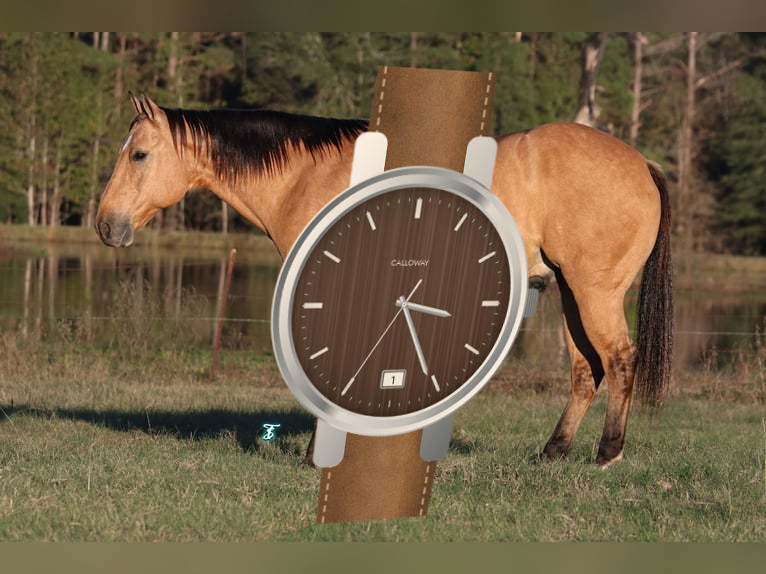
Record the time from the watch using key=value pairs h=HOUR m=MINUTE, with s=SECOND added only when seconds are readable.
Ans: h=3 m=25 s=35
